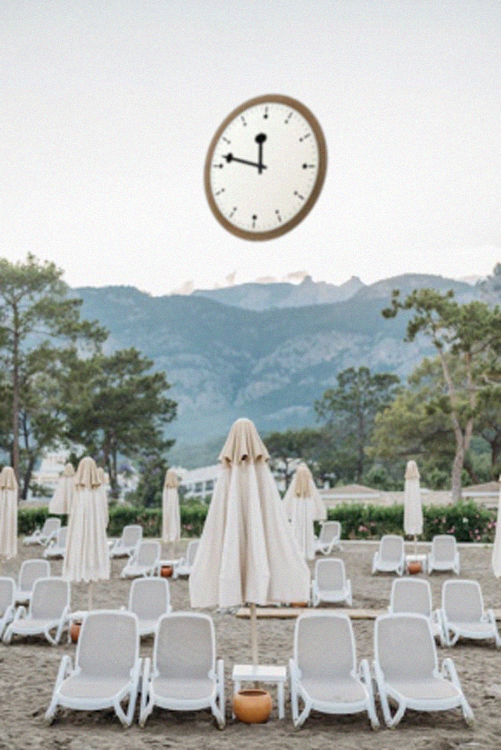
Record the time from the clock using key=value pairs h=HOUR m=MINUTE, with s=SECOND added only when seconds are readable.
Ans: h=11 m=47
